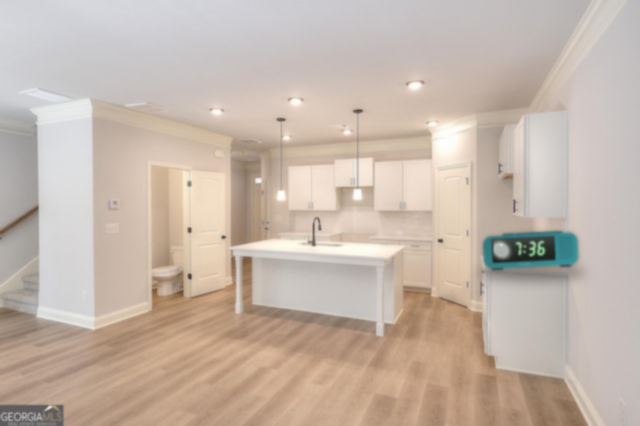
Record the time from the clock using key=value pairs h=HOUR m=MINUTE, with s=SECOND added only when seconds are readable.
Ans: h=7 m=36
